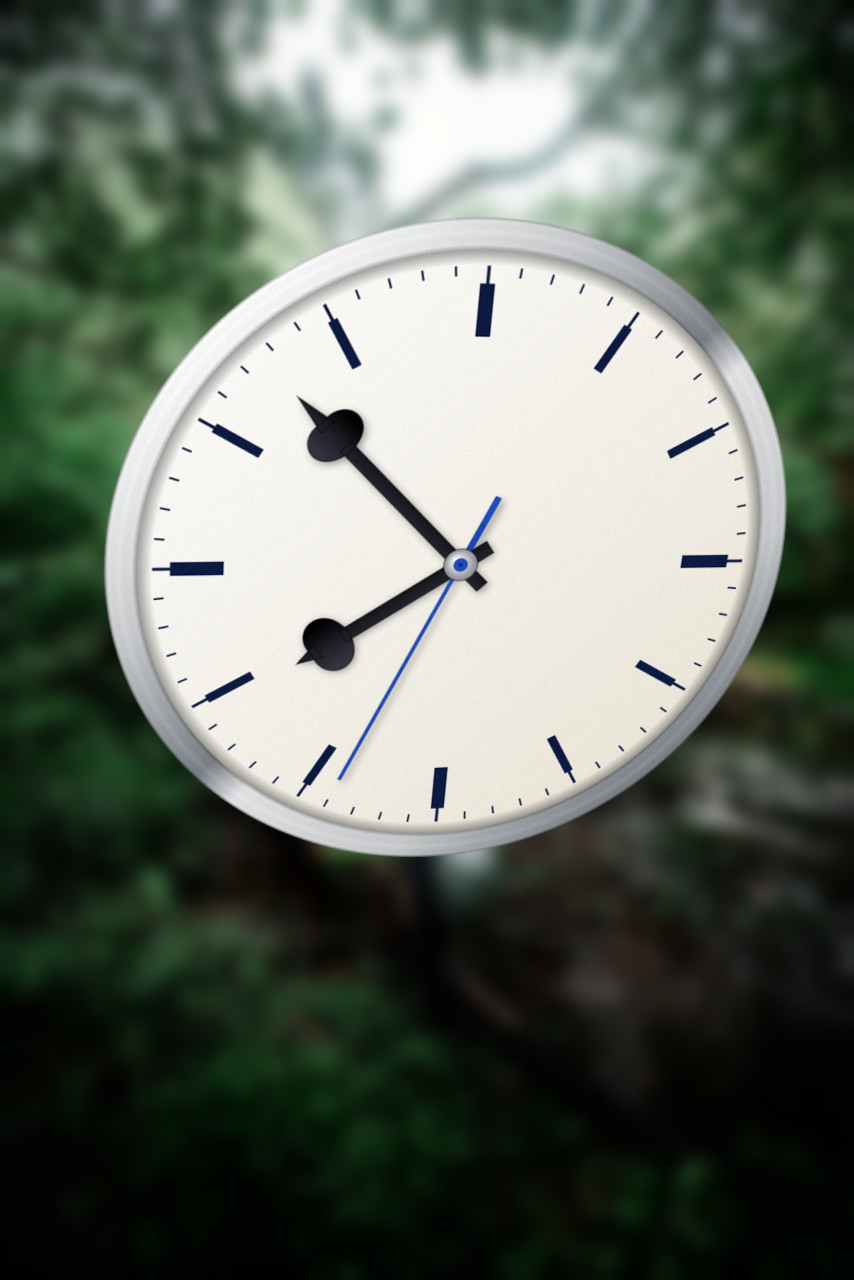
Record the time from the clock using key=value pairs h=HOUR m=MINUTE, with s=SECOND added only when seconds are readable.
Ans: h=7 m=52 s=34
